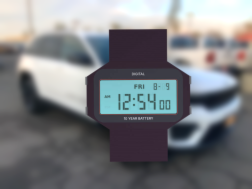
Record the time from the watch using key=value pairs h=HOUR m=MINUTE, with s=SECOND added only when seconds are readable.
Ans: h=12 m=54 s=0
